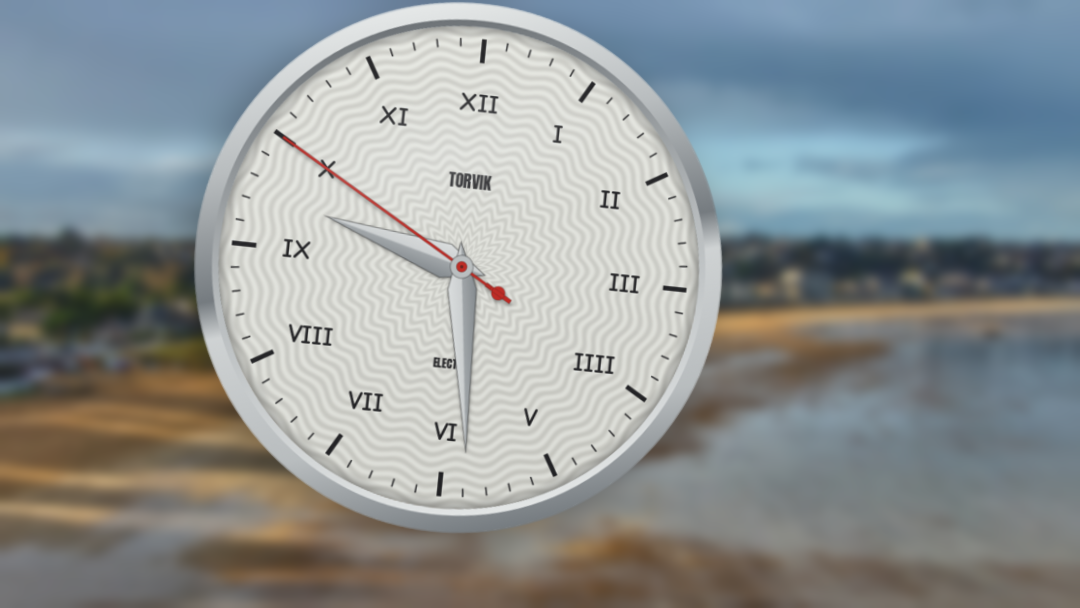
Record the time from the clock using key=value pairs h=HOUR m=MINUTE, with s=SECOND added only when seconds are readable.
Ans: h=9 m=28 s=50
